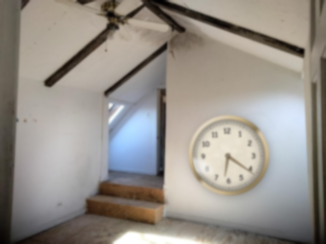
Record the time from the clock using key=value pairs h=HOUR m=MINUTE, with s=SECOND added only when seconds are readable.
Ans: h=6 m=21
